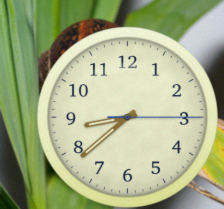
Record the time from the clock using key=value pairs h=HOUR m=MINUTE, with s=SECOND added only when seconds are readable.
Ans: h=8 m=38 s=15
